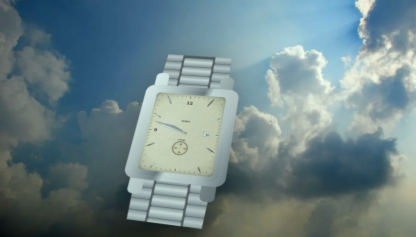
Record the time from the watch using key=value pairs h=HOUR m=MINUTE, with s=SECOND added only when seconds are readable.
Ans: h=9 m=48
